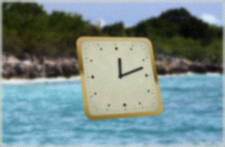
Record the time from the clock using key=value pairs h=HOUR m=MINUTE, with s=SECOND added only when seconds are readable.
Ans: h=12 m=12
